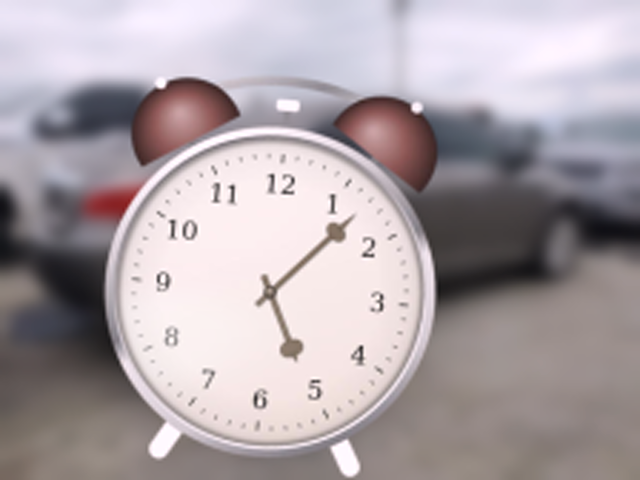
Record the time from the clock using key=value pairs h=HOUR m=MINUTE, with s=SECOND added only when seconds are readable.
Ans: h=5 m=7
